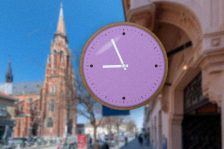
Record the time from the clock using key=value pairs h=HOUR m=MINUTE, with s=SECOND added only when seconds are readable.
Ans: h=8 m=56
